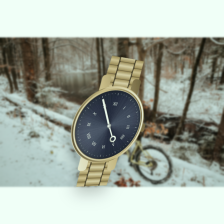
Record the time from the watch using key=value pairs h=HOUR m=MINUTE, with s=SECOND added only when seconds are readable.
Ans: h=4 m=55
